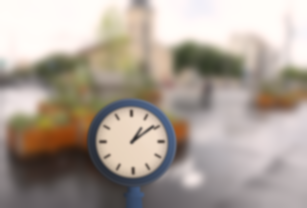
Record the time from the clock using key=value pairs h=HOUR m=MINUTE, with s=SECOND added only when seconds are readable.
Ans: h=1 m=9
